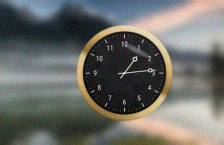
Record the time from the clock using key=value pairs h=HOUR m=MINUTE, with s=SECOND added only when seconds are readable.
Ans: h=1 m=14
